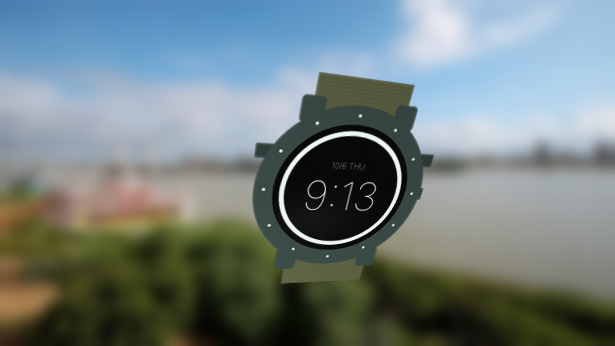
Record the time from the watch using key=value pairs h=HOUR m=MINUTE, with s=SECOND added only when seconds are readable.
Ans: h=9 m=13
